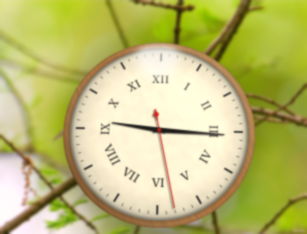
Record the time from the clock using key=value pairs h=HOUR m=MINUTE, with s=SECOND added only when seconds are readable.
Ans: h=9 m=15 s=28
